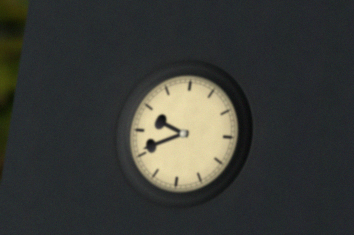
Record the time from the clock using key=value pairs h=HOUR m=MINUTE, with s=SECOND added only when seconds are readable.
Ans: h=9 m=41
